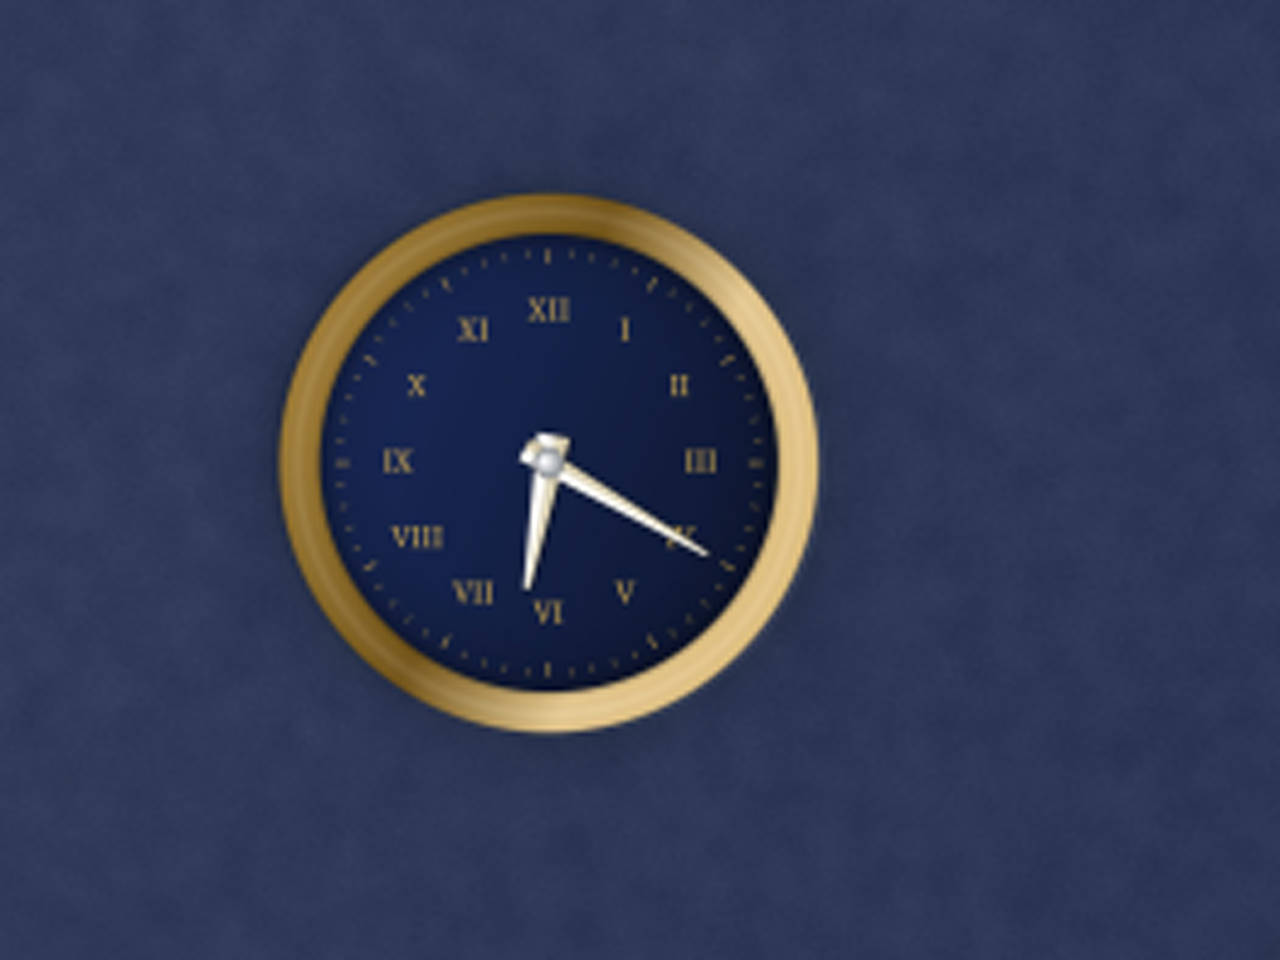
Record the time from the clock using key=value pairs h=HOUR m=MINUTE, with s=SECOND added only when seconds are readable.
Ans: h=6 m=20
